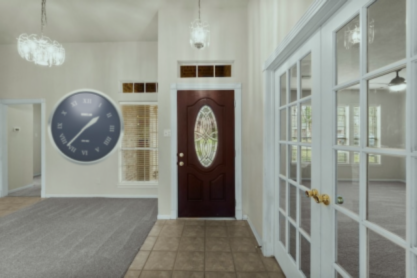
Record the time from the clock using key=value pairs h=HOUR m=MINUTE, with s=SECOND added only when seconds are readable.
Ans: h=1 m=37
